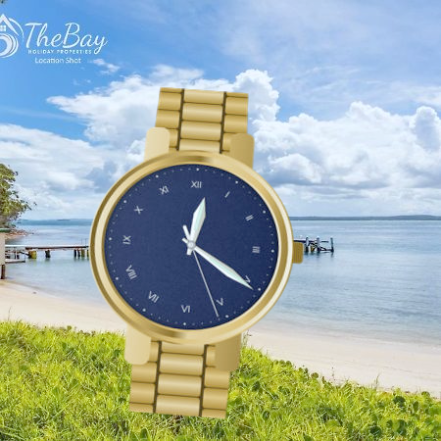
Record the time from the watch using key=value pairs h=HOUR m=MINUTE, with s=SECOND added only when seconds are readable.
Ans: h=12 m=20 s=26
